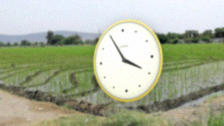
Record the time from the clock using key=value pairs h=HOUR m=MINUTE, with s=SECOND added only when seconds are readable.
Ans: h=3 m=55
